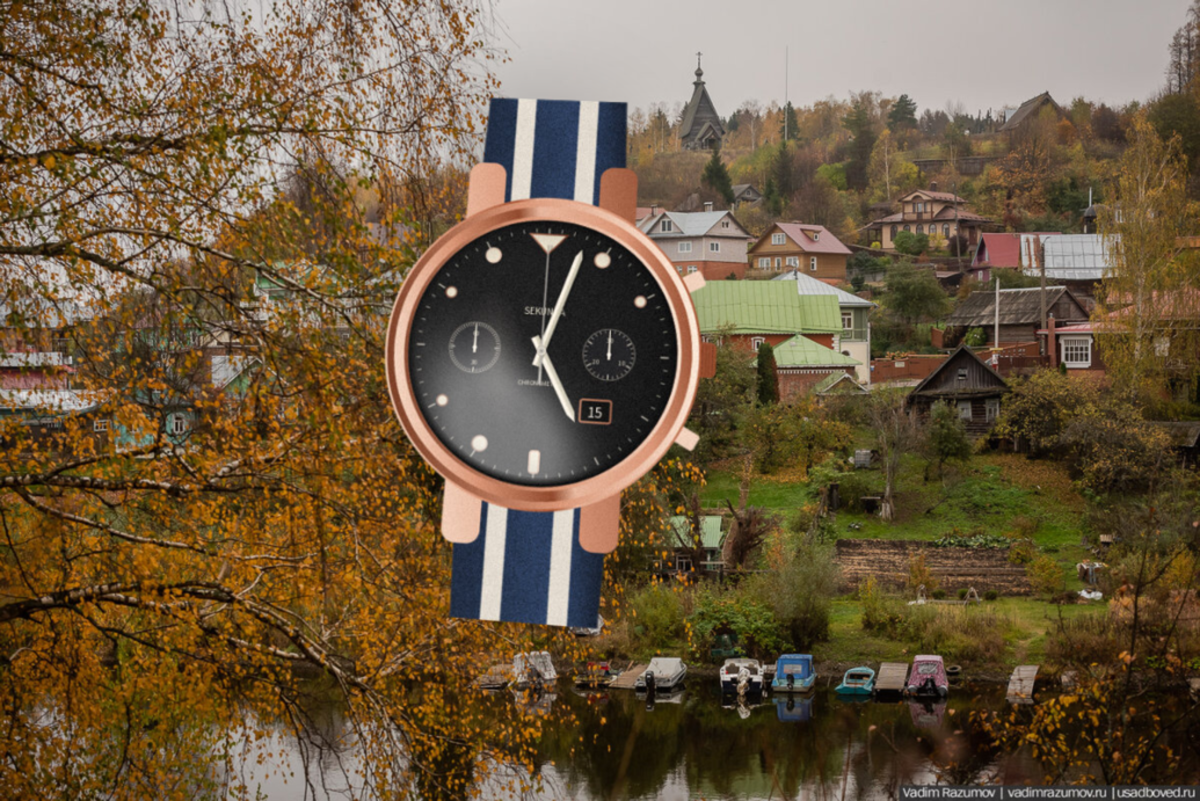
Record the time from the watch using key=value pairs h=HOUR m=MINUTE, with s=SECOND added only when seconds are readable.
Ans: h=5 m=3
